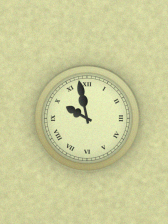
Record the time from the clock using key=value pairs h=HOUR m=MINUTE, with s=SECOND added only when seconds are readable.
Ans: h=9 m=58
